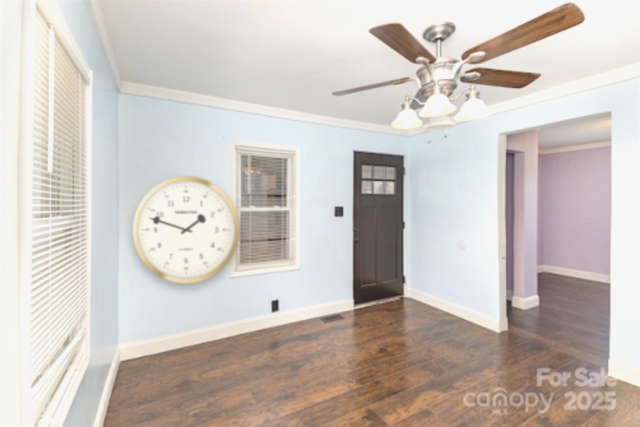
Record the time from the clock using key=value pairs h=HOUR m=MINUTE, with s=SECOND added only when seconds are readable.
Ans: h=1 m=48
